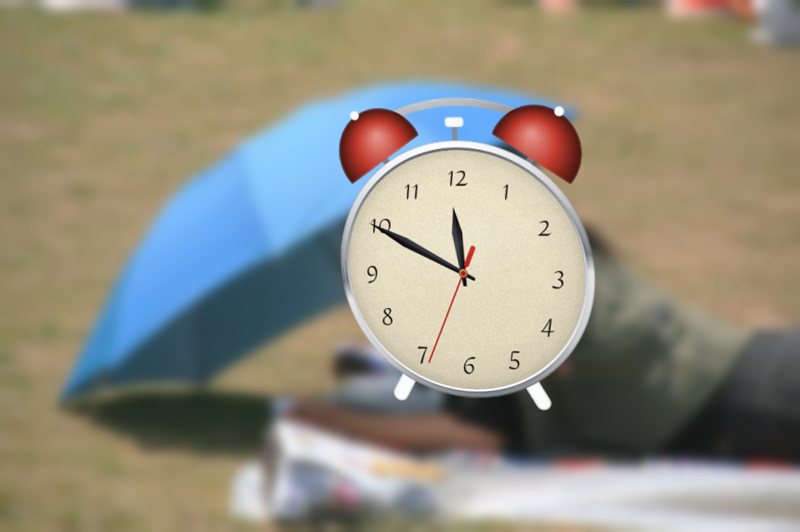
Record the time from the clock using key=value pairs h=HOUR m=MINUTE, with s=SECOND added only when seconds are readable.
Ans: h=11 m=49 s=34
